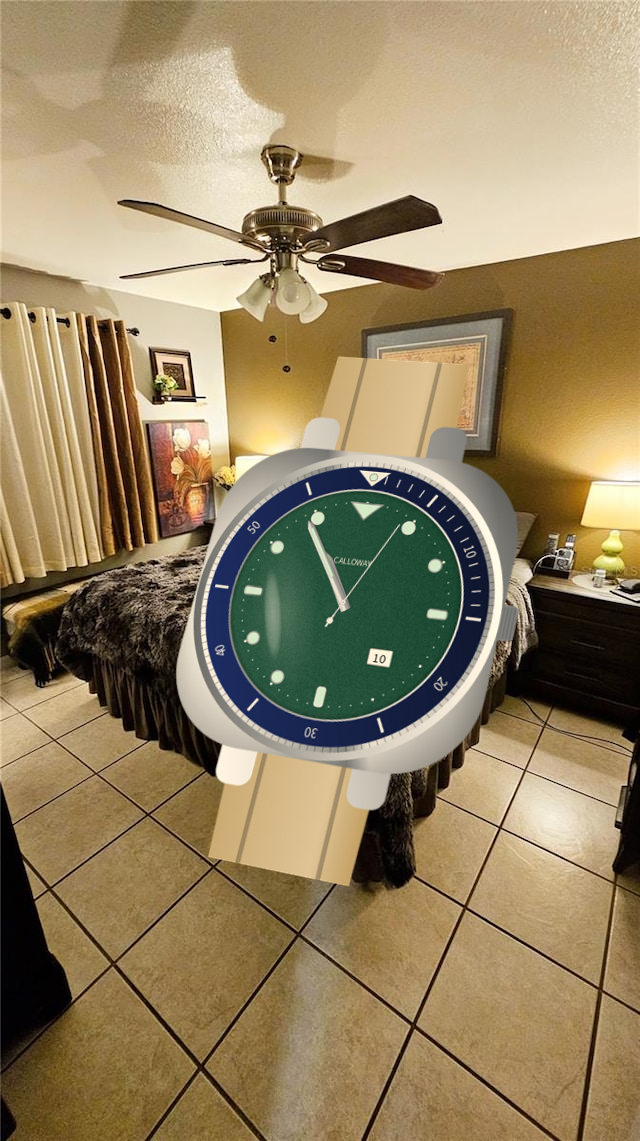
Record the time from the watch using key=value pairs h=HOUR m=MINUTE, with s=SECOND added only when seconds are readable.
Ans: h=10 m=54 s=4
